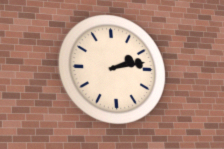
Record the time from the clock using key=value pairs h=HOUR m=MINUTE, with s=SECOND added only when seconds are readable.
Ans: h=2 m=13
